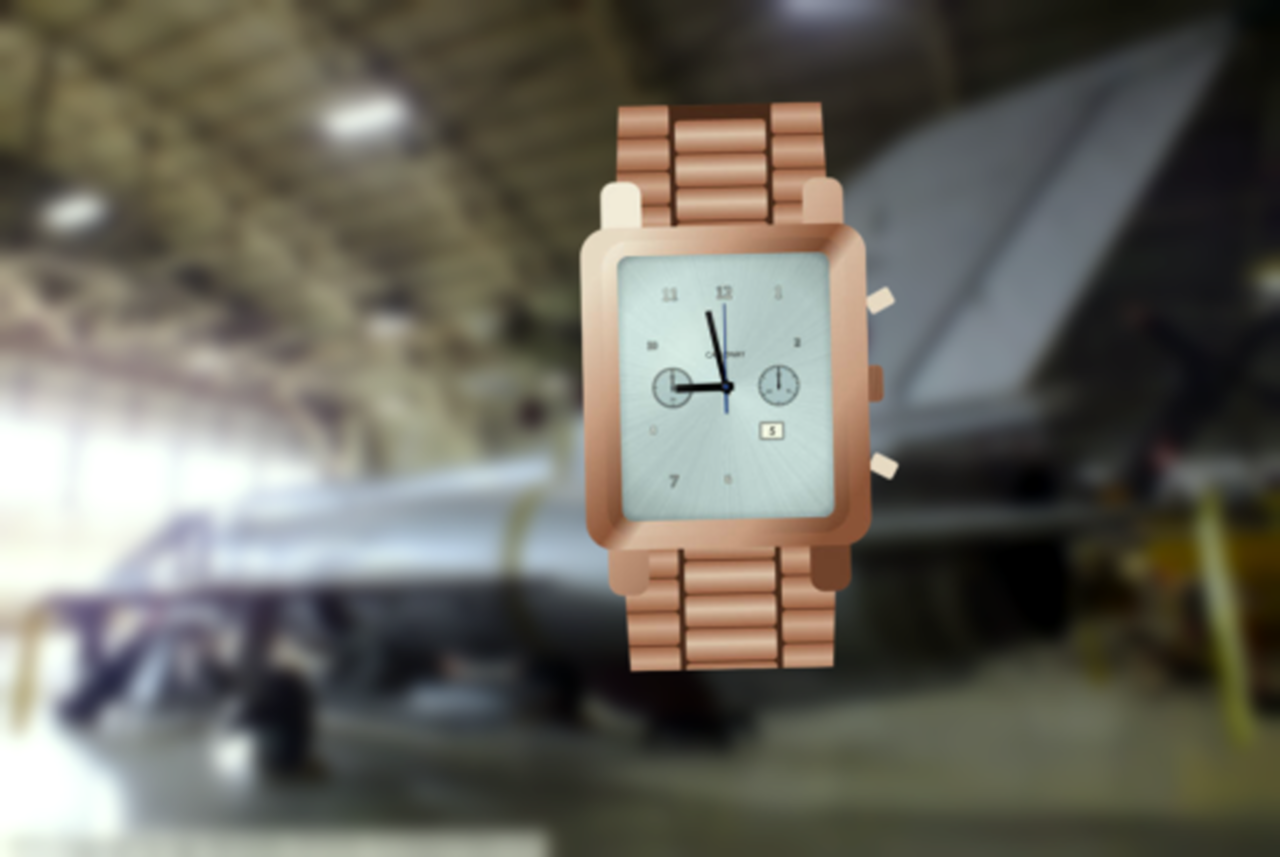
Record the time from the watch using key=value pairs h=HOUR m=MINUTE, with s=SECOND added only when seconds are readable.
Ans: h=8 m=58
